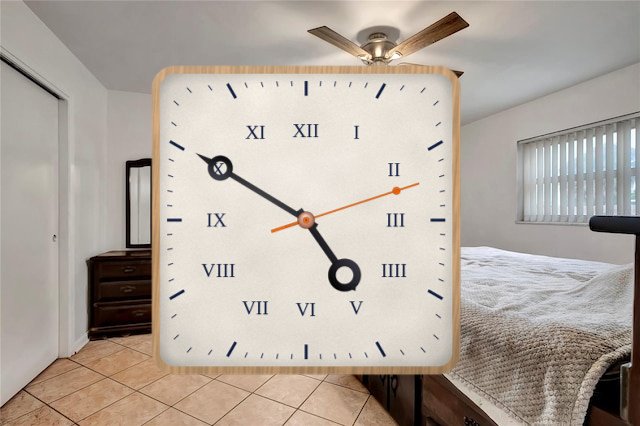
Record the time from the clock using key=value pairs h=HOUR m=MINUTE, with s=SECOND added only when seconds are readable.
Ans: h=4 m=50 s=12
